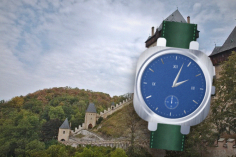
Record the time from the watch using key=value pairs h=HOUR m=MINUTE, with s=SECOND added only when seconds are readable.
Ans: h=2 m=3
